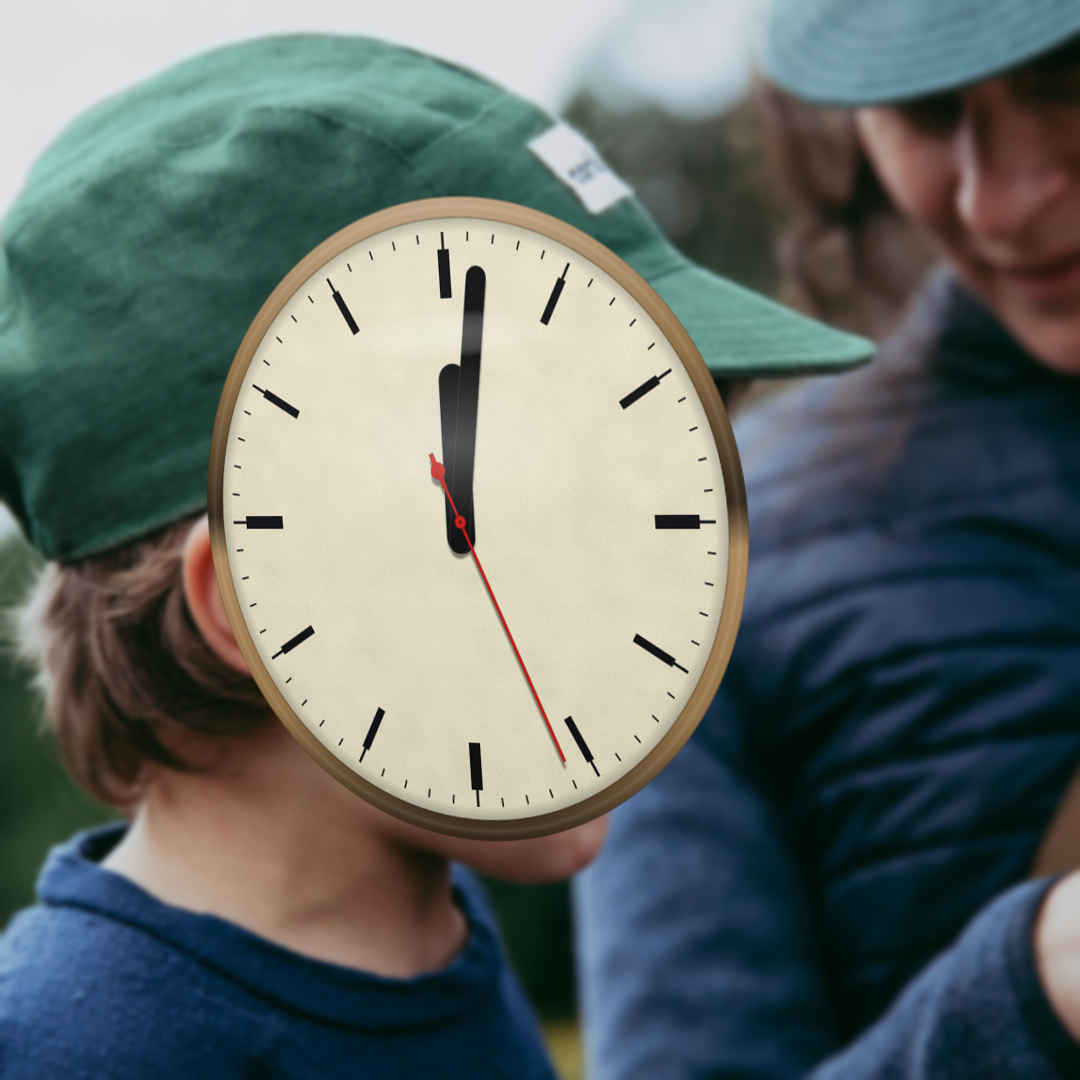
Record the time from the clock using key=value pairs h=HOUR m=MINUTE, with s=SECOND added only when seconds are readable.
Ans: h=12 m=1 s=26
